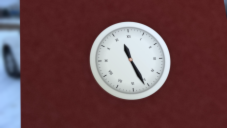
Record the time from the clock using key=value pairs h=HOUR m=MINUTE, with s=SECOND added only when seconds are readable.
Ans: h=11 m=26
